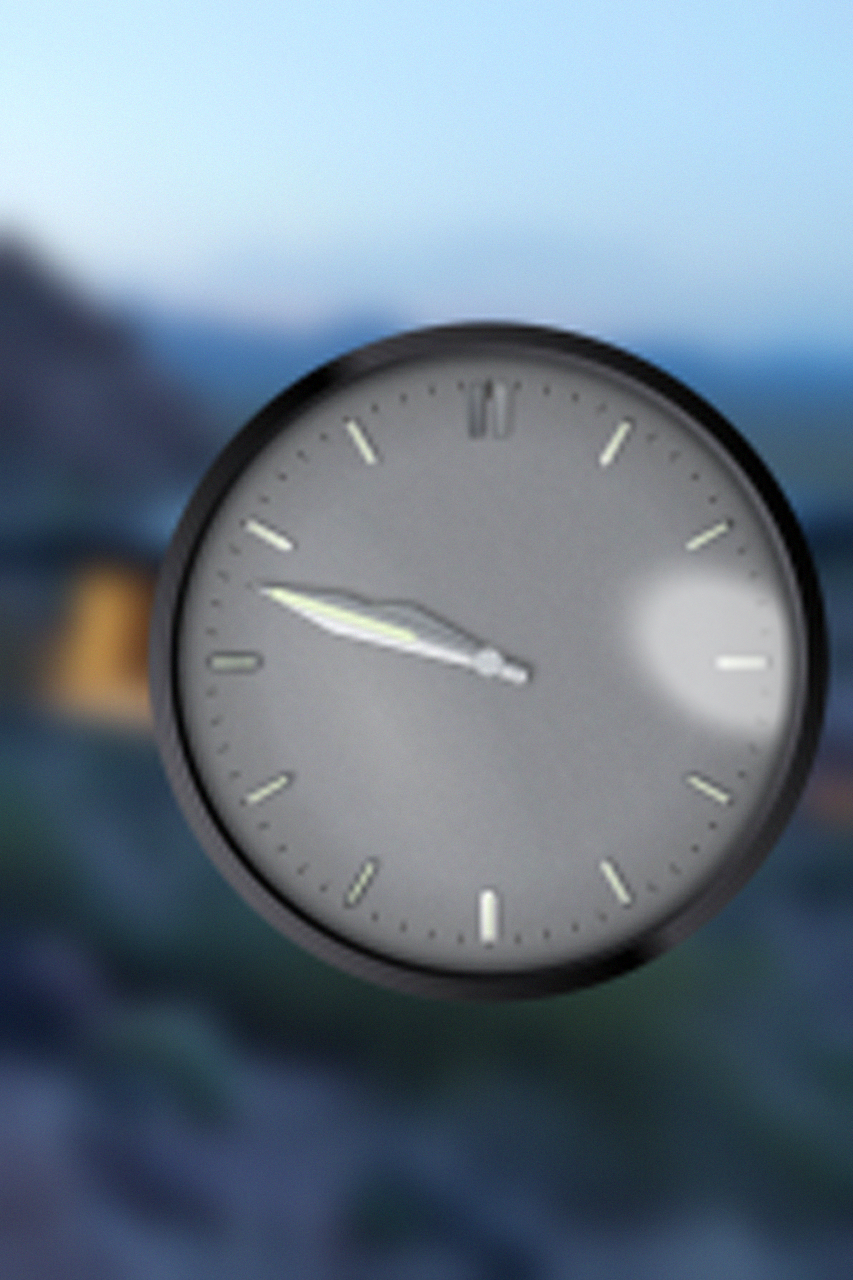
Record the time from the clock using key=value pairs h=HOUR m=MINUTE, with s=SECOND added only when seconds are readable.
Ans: h=9 m=48
